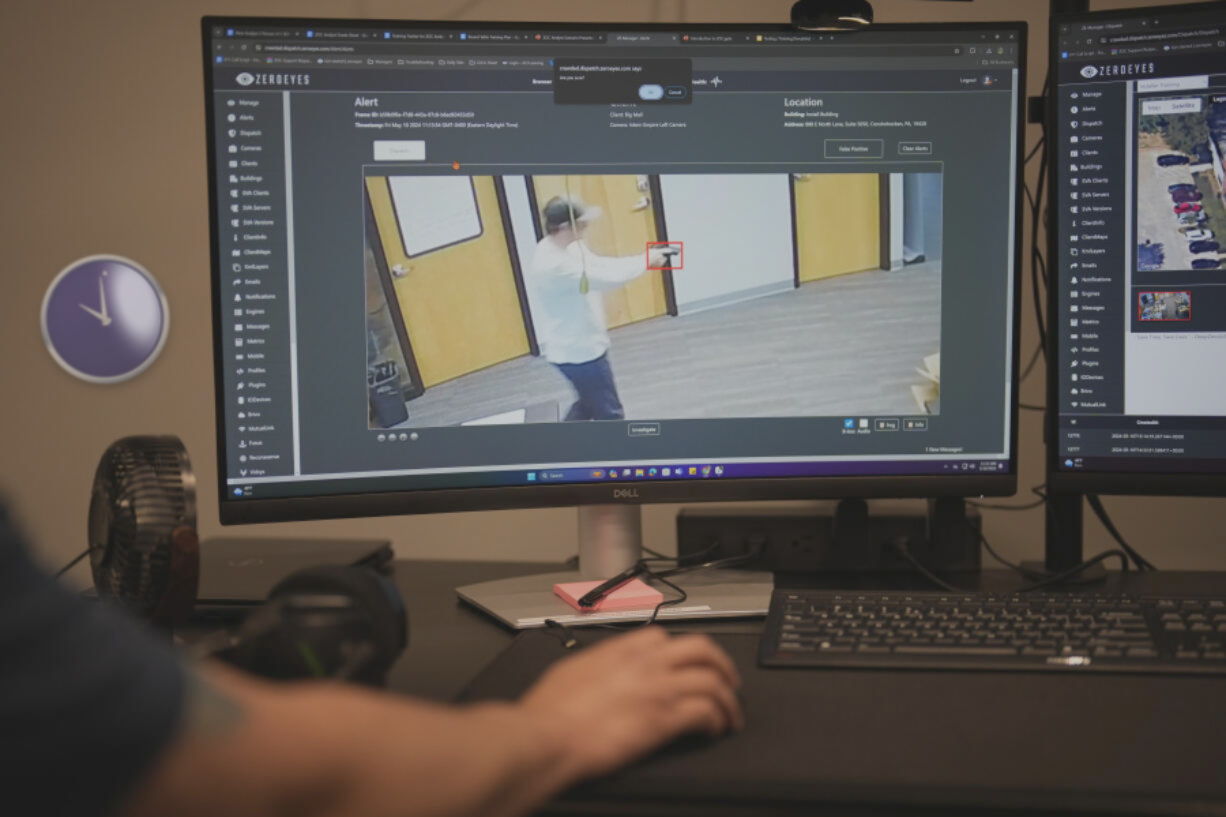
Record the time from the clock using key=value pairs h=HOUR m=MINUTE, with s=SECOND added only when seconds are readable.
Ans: h=9 m=59
